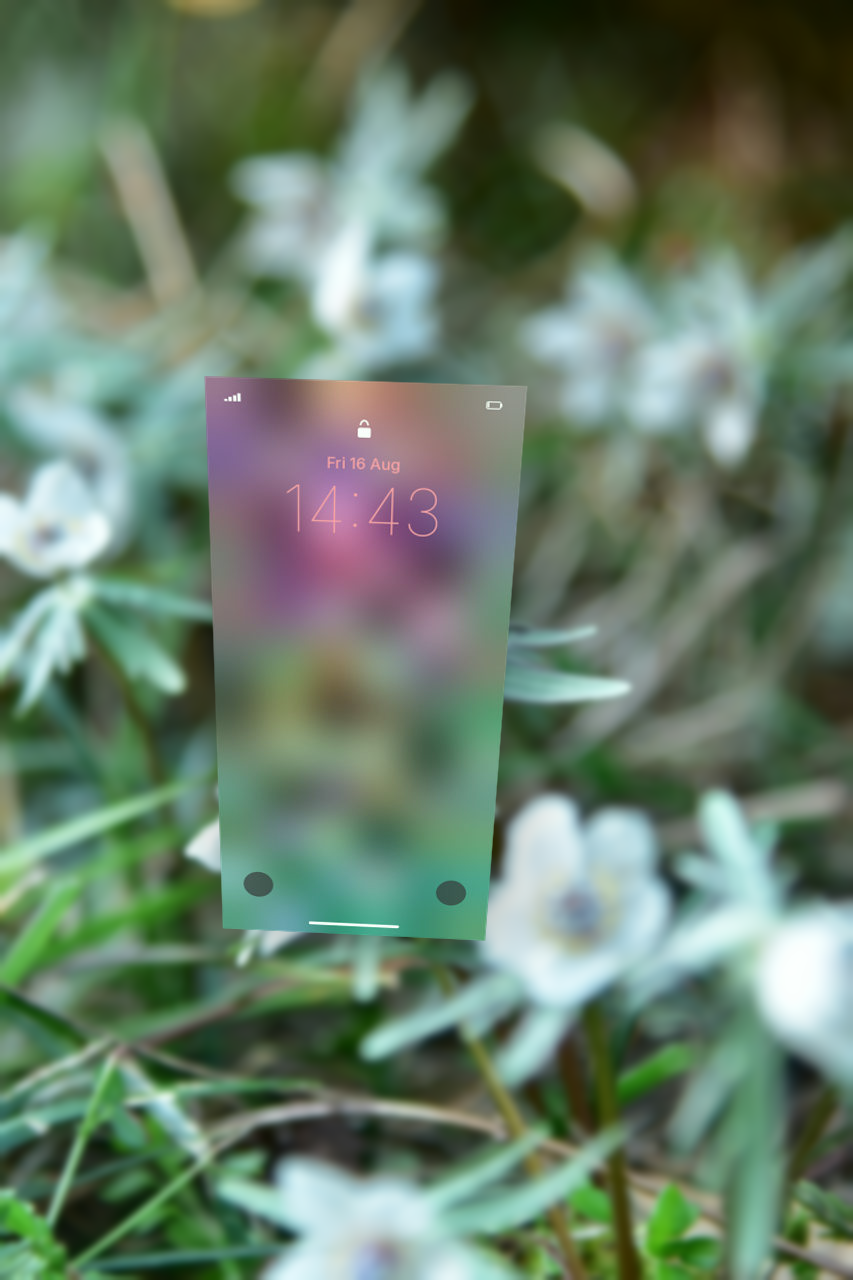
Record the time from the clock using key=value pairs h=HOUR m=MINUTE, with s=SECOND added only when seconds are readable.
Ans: h=14 m=43
